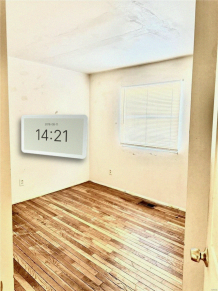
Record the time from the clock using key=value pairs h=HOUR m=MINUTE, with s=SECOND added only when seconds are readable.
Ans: h=14 m=21
